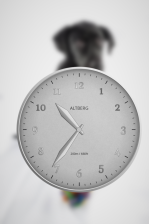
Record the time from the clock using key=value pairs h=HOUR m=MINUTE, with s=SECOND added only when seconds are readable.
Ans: h=10 m=36
